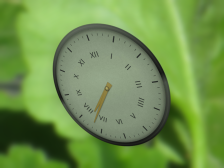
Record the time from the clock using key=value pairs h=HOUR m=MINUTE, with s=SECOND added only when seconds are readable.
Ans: h=7 m=37
